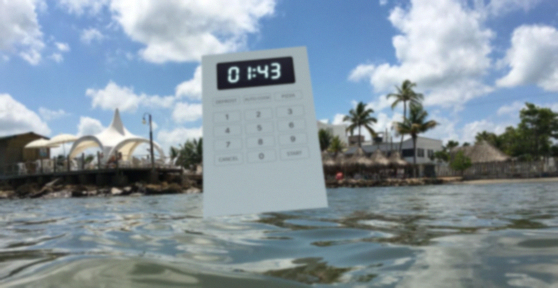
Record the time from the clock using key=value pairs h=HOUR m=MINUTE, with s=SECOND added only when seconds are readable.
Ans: h=1 m=43
